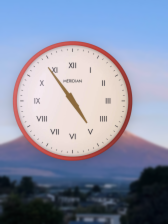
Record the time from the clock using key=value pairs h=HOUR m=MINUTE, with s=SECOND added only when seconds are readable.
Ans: h=4 m=54
